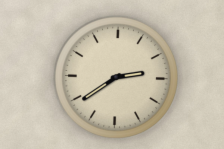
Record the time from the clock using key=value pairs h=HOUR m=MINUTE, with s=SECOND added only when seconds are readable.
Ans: h=2 m=39
